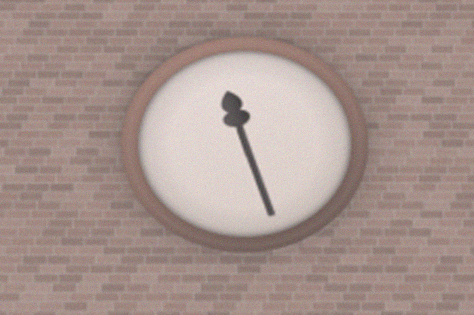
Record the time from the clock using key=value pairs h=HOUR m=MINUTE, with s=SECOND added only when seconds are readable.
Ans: h=11 m=27
